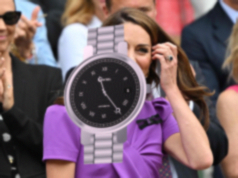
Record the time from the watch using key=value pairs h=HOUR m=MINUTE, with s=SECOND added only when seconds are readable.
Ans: h=11 m=24
